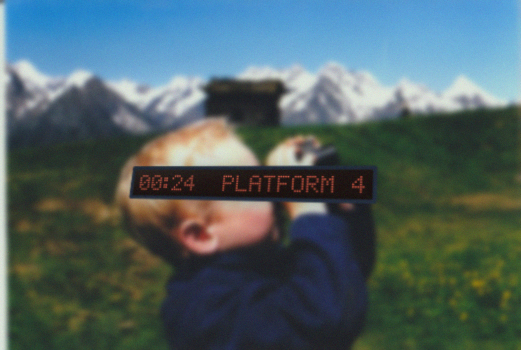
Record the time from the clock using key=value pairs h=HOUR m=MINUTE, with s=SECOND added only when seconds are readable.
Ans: h=0 m=24
